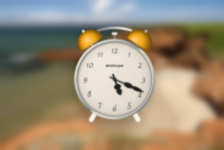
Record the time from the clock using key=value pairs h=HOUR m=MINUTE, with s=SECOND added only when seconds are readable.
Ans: h=5 m=19
